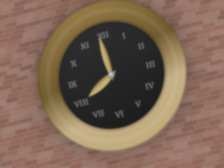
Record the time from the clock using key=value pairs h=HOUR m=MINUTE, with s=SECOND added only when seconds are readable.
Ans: h=7 m=59
